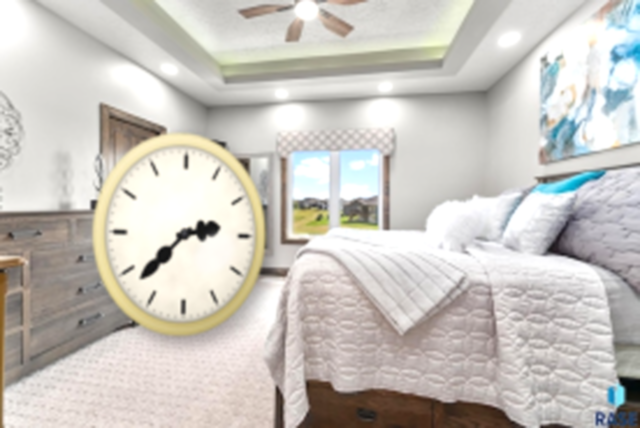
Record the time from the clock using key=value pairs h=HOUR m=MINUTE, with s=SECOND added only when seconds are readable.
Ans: h=2 m=38
